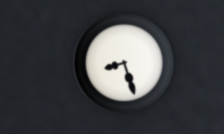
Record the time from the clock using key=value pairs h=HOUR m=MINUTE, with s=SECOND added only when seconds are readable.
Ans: h=8 m=27
